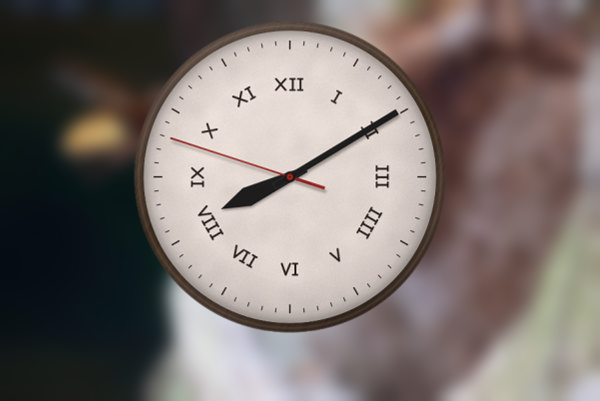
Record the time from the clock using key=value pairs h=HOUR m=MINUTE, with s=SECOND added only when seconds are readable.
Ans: h=8 m=9 s=48
